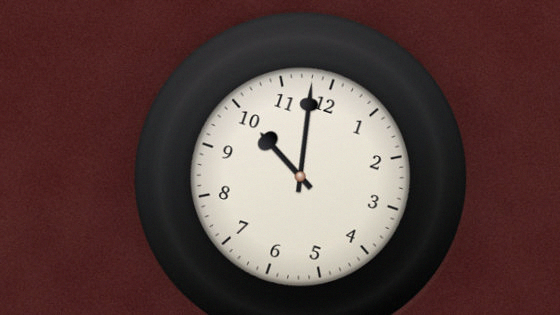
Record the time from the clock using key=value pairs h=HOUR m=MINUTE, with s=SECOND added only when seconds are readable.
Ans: h=9 m=58
